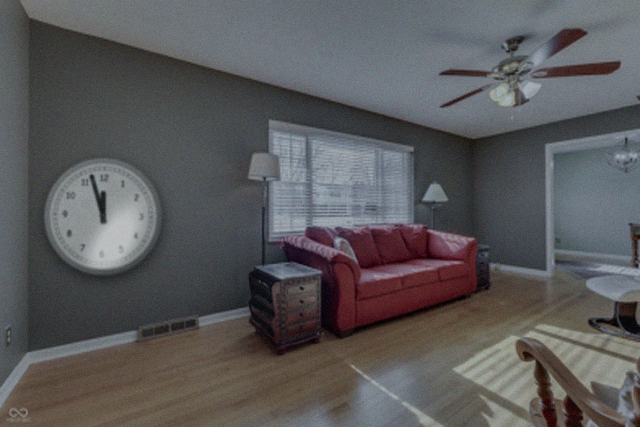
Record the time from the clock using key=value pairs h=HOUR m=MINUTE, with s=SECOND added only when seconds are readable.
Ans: h=11 m=57
